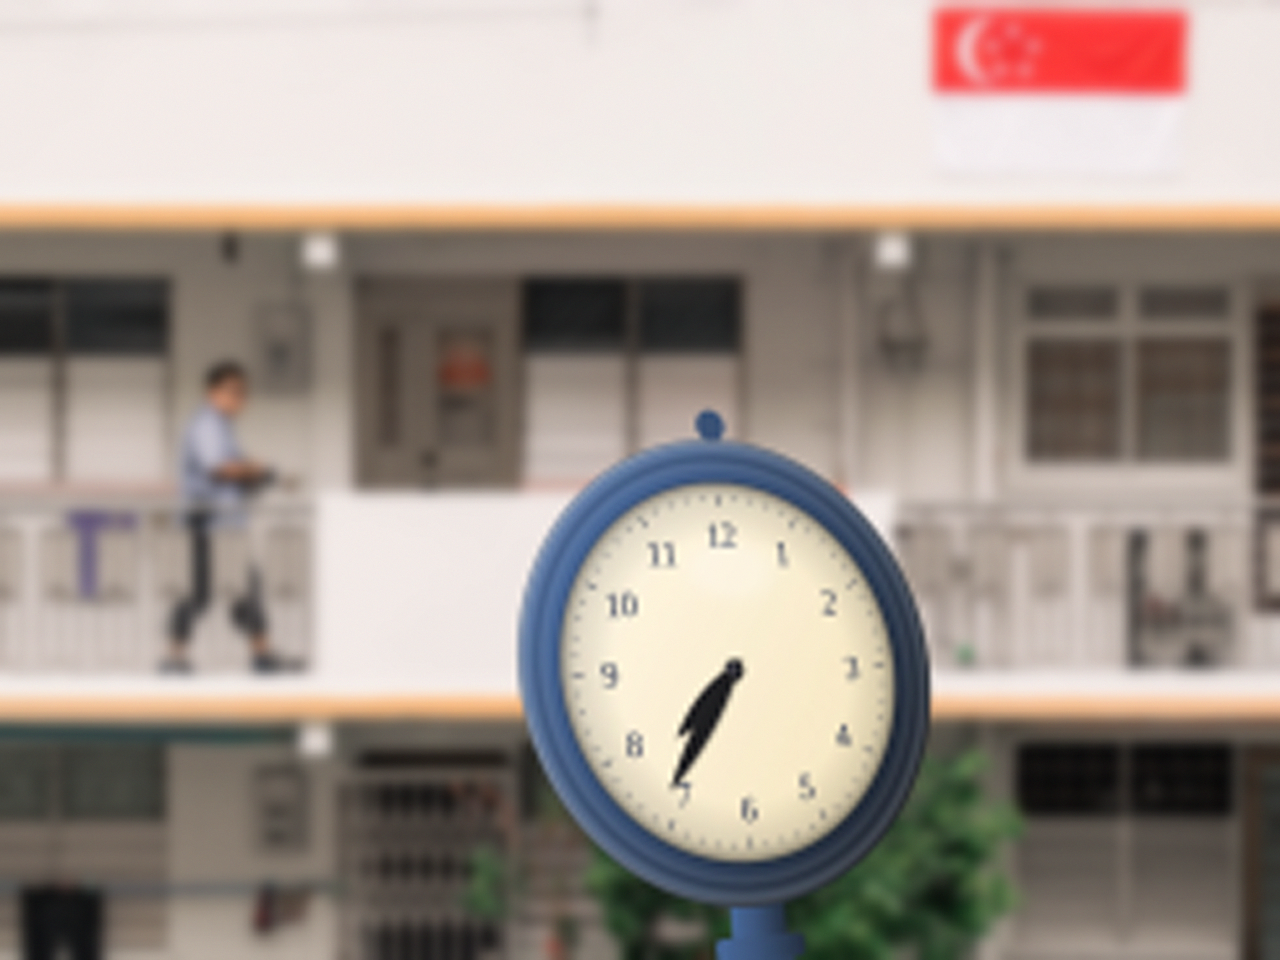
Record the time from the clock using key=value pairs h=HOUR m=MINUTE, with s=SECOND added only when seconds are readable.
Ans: h=7 m=36
